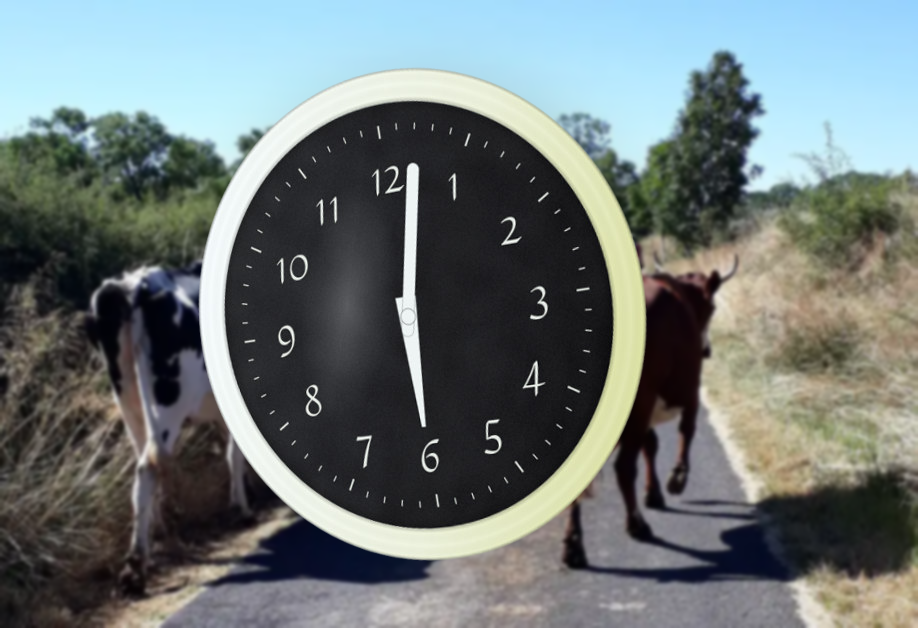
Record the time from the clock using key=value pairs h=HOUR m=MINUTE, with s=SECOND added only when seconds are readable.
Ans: h=6 m=2
